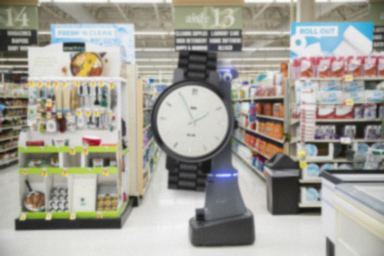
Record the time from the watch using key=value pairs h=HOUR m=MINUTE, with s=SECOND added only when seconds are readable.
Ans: h=1 m=55
